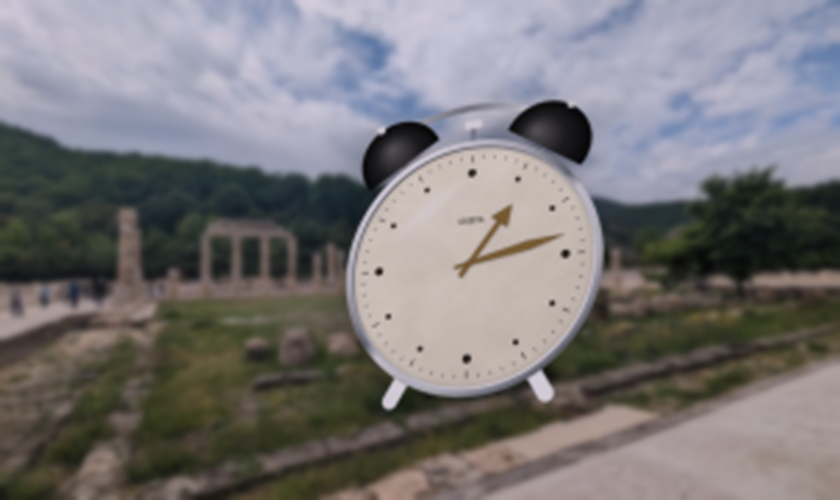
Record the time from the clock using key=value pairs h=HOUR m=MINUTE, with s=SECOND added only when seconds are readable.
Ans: h=1 m=13
